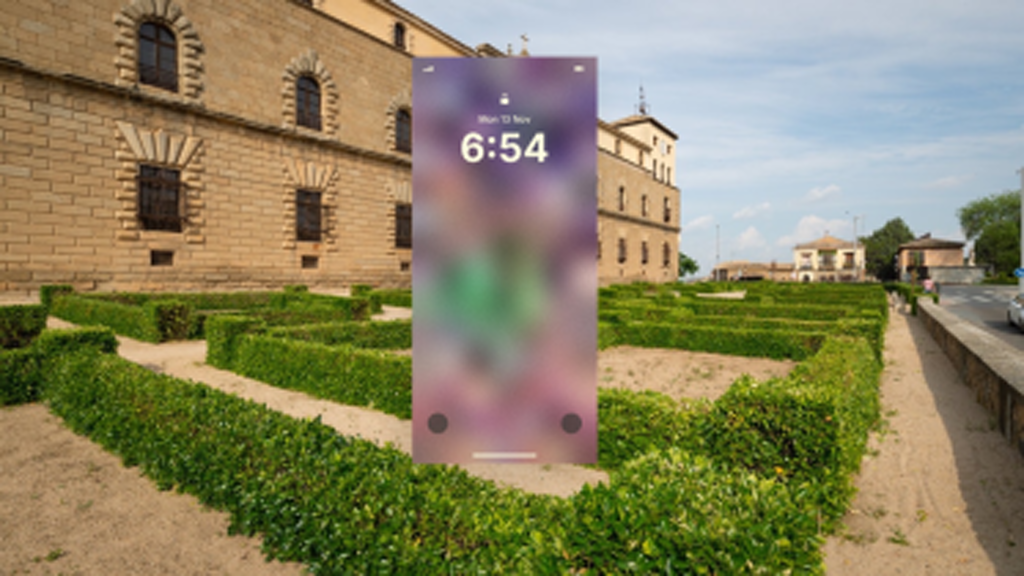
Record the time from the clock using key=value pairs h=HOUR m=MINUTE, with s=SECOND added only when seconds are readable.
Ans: h=6 m=54
